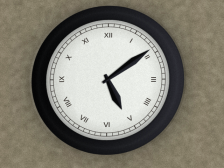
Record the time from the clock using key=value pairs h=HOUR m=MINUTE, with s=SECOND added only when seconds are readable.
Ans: h=5 m=9
